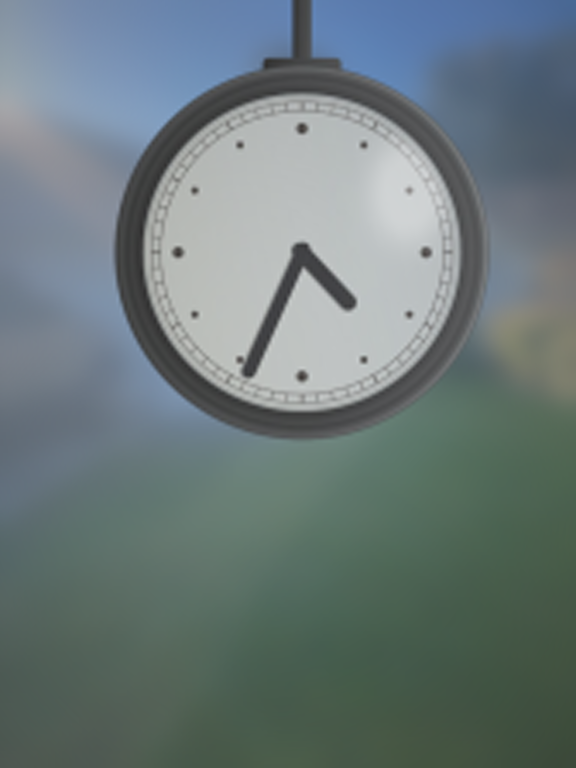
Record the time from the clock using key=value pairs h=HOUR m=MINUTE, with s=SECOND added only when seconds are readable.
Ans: h=4 m=34
